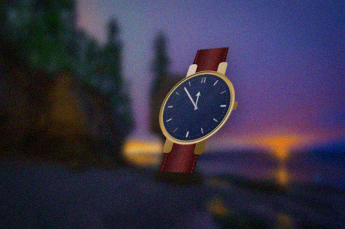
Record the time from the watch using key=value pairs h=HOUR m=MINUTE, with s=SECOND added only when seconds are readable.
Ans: h=11 m=53
